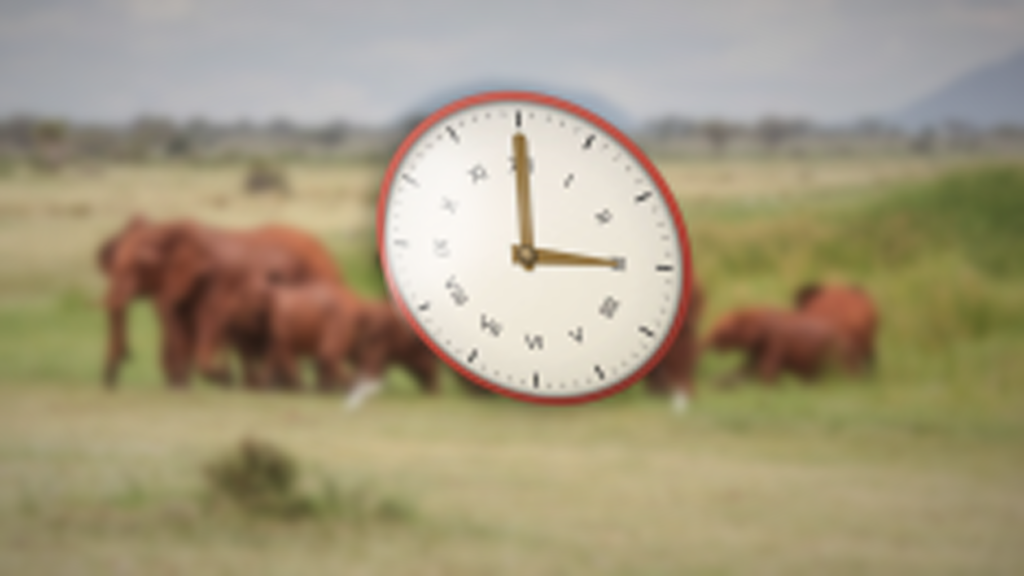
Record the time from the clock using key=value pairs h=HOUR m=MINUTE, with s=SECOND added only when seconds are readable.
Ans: h=3 m=0
